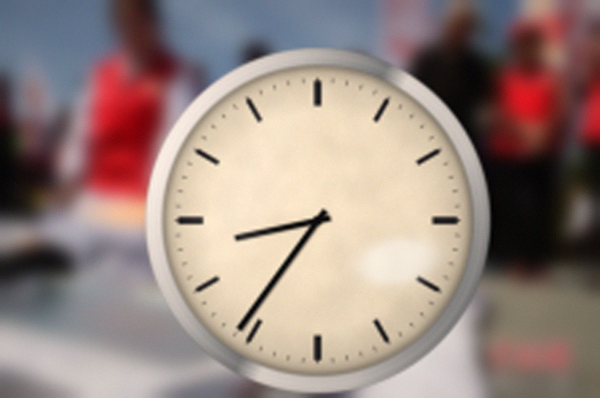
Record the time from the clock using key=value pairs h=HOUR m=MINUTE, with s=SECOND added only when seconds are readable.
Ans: h=8 m=36
